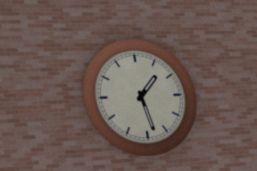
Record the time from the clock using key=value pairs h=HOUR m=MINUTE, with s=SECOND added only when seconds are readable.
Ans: h=1 m=28
